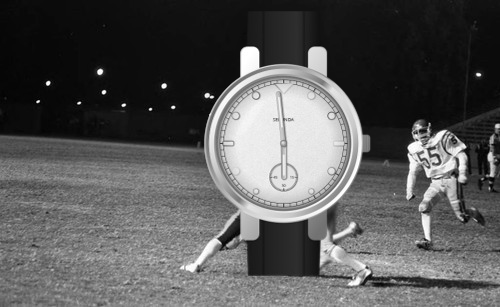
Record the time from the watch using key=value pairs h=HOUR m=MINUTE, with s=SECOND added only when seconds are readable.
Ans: h=5 m=59
